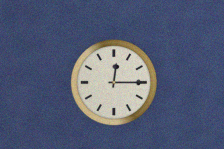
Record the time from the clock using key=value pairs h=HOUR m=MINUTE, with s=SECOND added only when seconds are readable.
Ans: h=12 m=15
